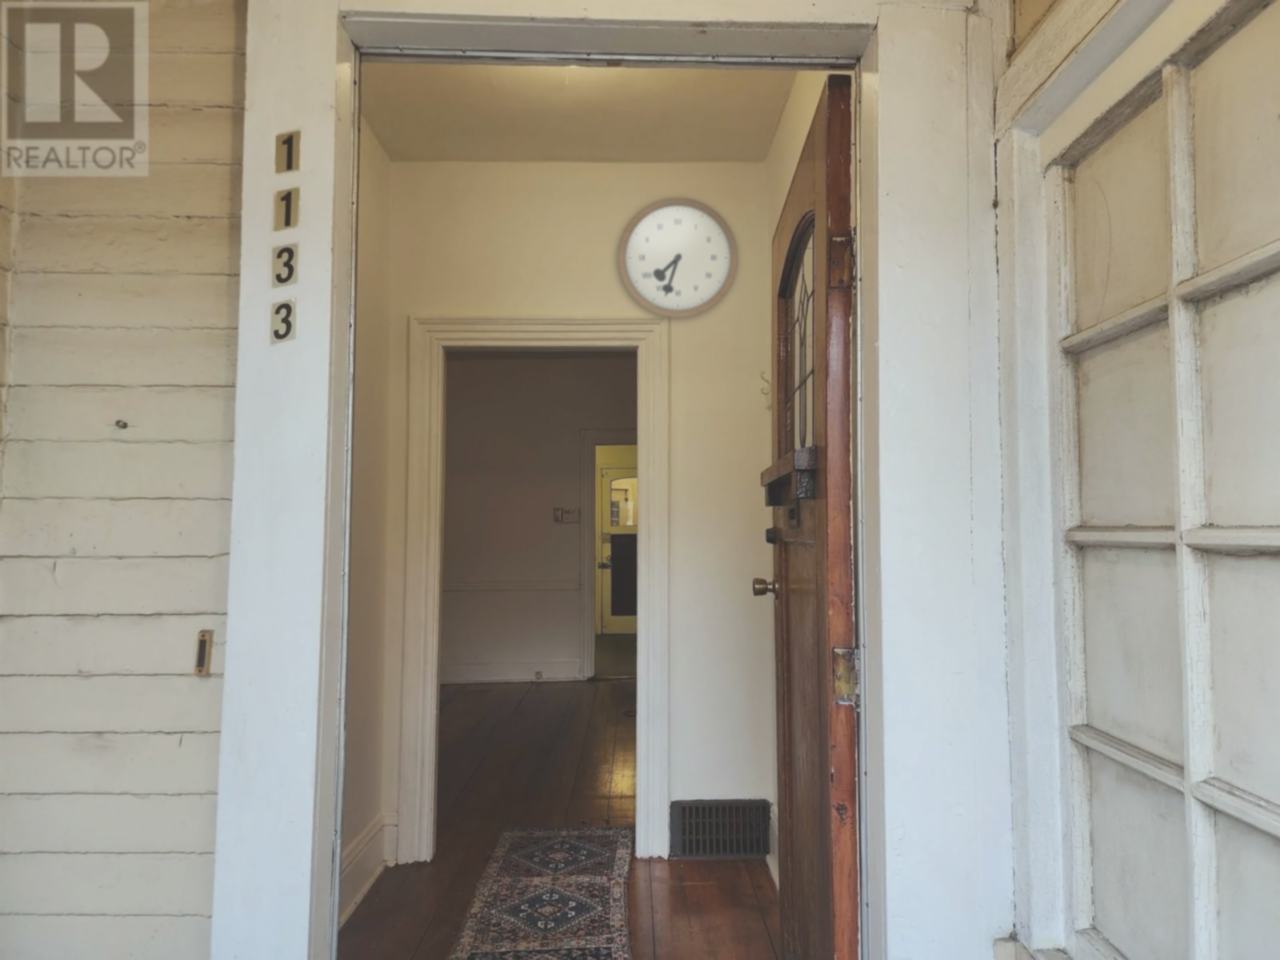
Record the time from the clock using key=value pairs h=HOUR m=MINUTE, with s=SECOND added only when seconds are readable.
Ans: h=7 m=33
